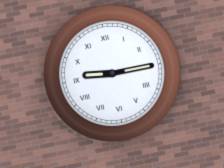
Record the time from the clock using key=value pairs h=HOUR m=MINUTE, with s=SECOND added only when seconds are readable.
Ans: h=9 m=15
